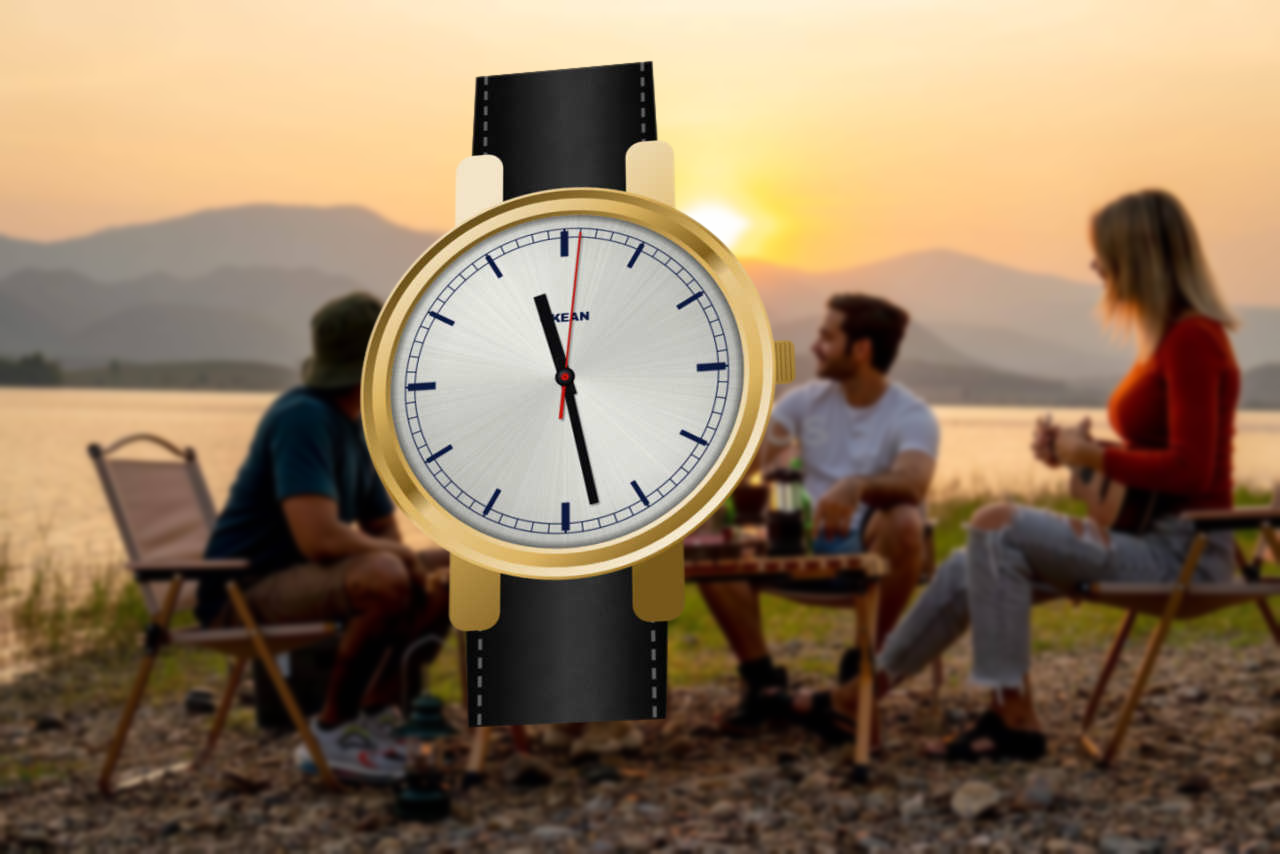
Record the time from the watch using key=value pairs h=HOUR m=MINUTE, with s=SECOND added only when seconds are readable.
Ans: h=11 m=28 s=1
